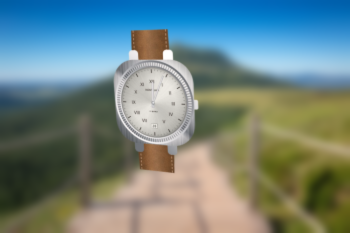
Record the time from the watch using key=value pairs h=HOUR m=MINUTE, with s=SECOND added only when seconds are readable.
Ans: h=12 m=4
